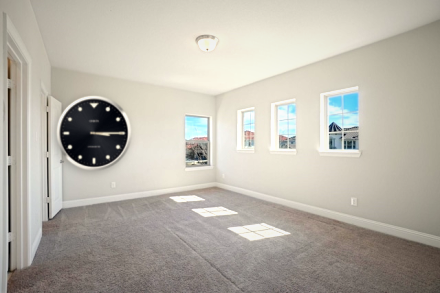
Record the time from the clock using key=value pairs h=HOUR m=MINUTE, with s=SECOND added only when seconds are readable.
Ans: h=3 m=15
